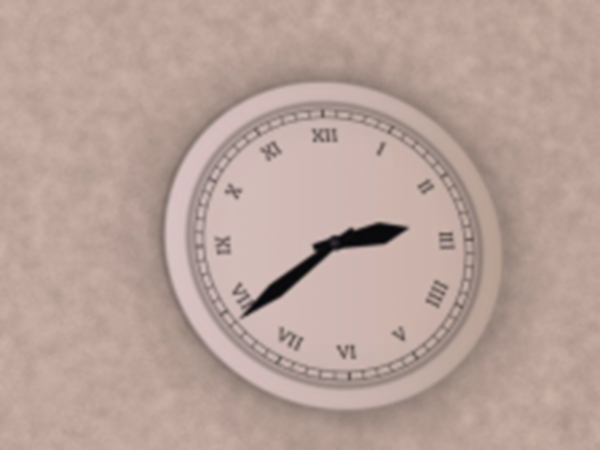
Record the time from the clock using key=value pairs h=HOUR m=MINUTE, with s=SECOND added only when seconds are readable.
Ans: h=2 m=39
